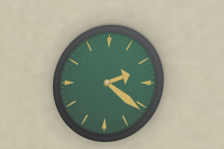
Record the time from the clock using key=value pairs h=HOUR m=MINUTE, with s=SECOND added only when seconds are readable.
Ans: h=2 m=21
